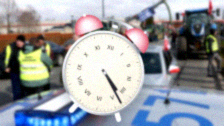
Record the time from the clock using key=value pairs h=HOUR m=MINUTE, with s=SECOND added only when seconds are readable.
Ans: h=4 m=23
